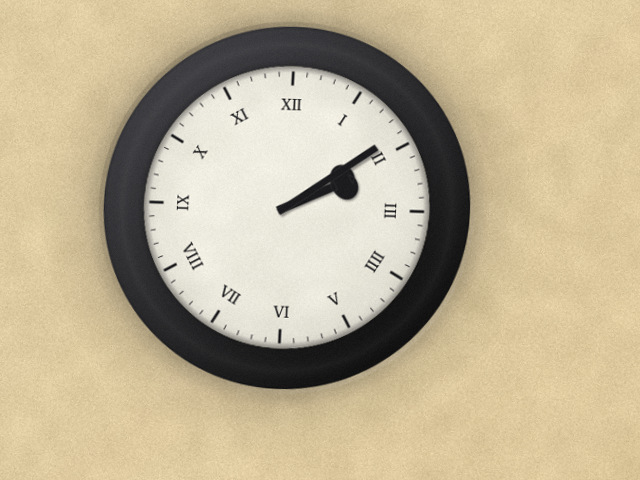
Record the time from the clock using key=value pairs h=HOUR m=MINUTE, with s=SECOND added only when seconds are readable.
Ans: h=2 m=9
